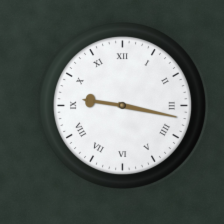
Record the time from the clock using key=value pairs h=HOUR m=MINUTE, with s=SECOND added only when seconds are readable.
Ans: h=9 m=17
